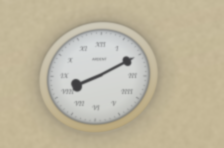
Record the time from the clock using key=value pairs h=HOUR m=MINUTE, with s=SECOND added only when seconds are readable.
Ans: h=8 m=10
